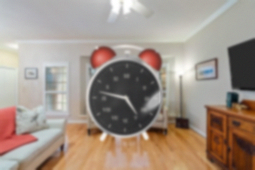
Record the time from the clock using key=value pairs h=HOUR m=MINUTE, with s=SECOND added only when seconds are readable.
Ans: h=4 m=47
